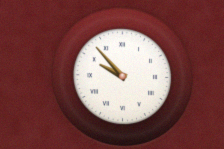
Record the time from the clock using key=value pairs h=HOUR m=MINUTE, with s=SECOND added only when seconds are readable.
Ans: h=9 m=53
